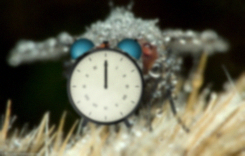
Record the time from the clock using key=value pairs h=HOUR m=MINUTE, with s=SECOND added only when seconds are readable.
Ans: h=12 m=0
